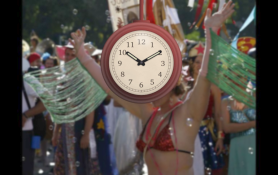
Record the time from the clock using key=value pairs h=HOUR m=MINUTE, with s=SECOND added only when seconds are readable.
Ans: h=10 m=10
